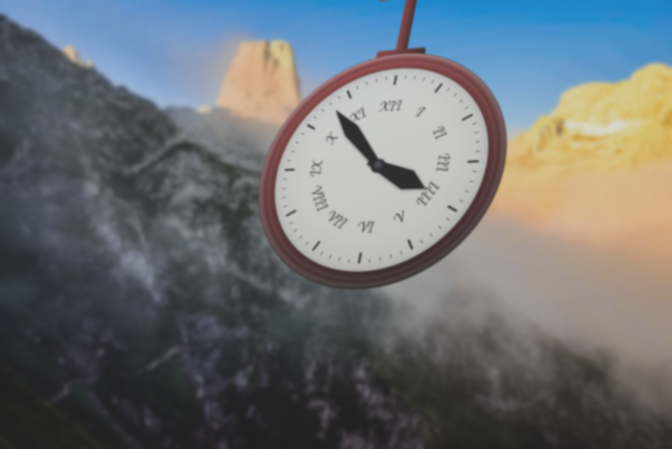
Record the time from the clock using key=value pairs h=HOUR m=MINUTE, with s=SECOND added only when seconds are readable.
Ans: h=3 m=53
